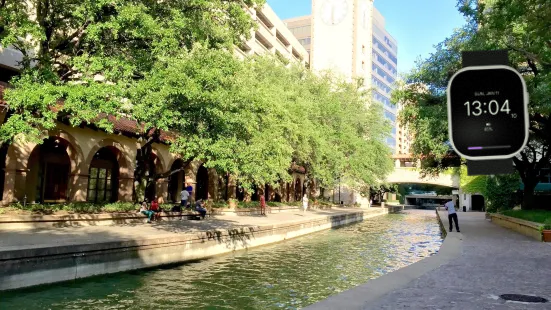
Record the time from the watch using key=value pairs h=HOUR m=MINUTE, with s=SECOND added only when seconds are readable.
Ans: h=13 m=4
